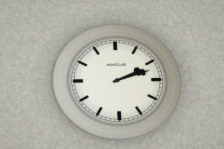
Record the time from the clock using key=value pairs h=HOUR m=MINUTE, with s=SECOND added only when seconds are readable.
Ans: h=2 m=12
